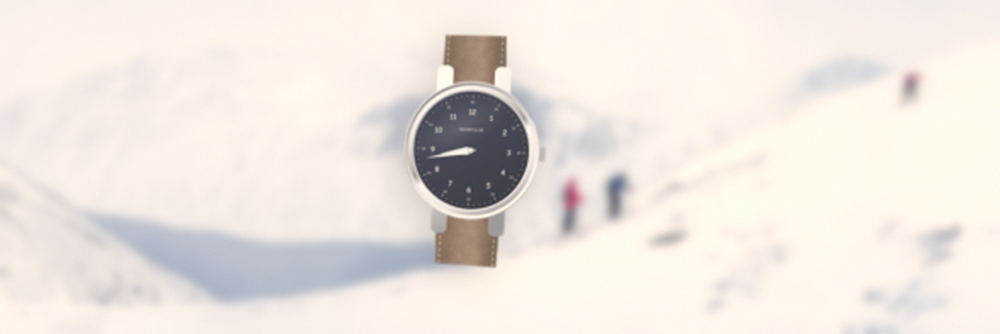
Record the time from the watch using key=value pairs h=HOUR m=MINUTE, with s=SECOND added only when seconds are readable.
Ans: h=8 m=43
